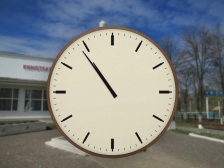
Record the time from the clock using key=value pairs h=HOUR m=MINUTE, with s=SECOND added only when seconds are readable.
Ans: h=10 m=54
